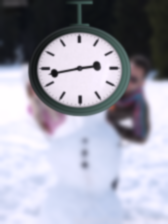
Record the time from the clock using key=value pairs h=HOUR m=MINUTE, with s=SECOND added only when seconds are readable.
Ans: h=2 m=43
